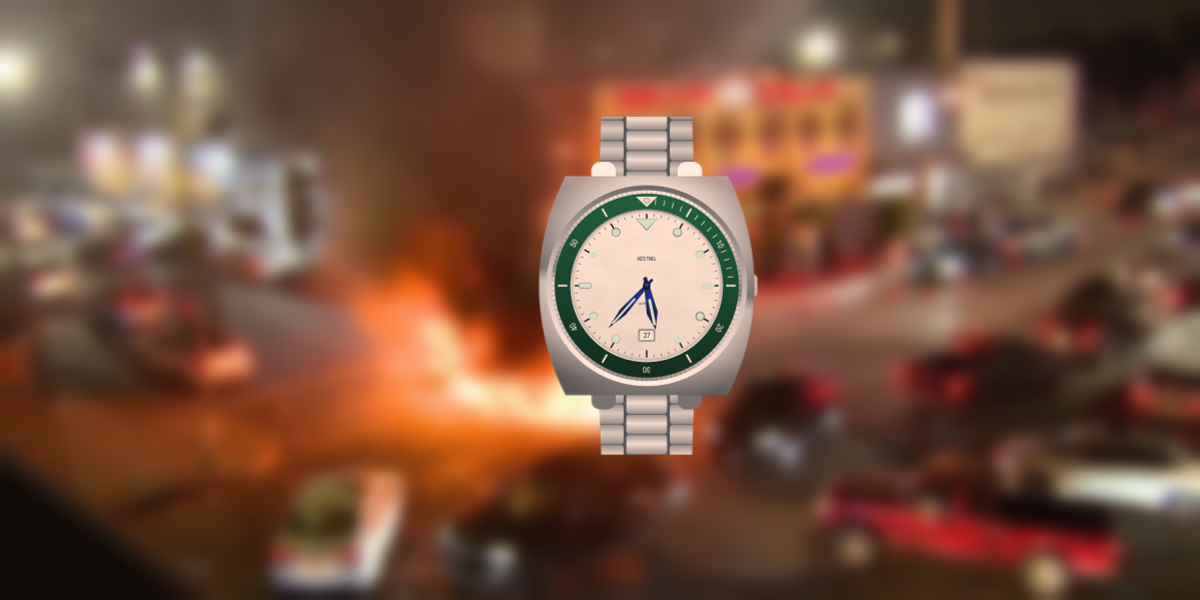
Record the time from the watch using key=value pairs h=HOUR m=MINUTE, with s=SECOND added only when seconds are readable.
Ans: h=5 m=37
